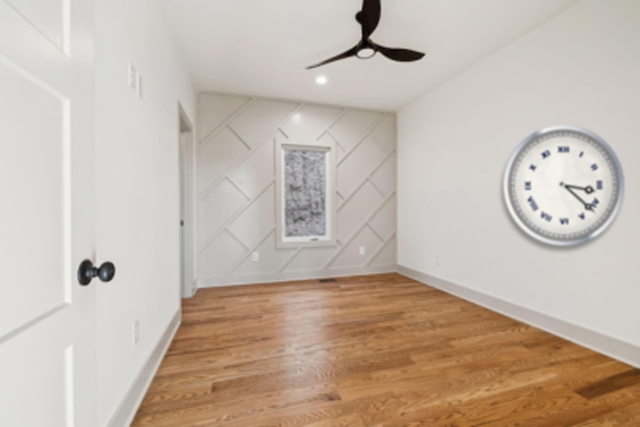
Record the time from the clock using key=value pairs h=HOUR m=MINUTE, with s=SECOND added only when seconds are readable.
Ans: h=3 m=22
